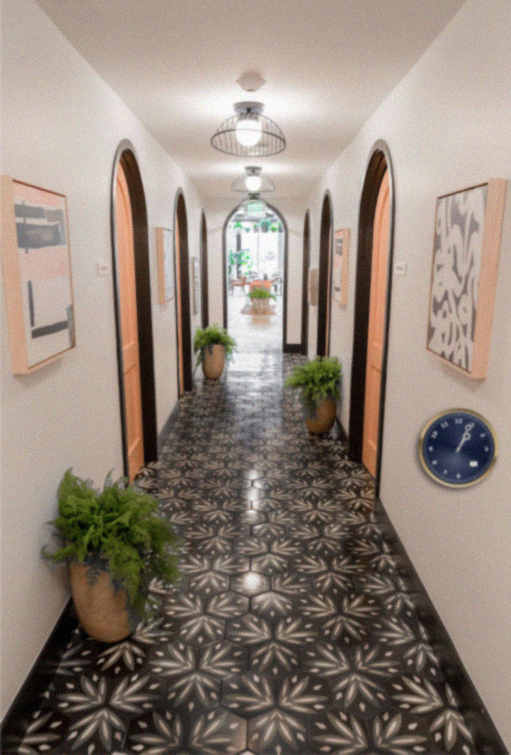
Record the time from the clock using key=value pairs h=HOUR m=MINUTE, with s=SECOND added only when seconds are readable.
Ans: h=1 m=4
